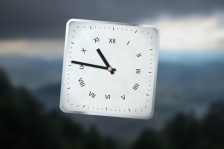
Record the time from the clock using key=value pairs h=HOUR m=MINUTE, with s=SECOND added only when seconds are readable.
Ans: h=10 m=46
